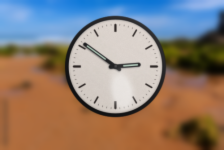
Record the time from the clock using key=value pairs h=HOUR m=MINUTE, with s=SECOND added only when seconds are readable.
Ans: h=2 m=51
